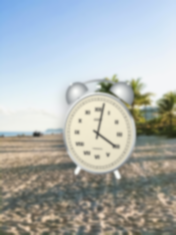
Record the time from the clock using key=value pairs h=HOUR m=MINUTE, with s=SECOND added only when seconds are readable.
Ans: h=4 m=2
